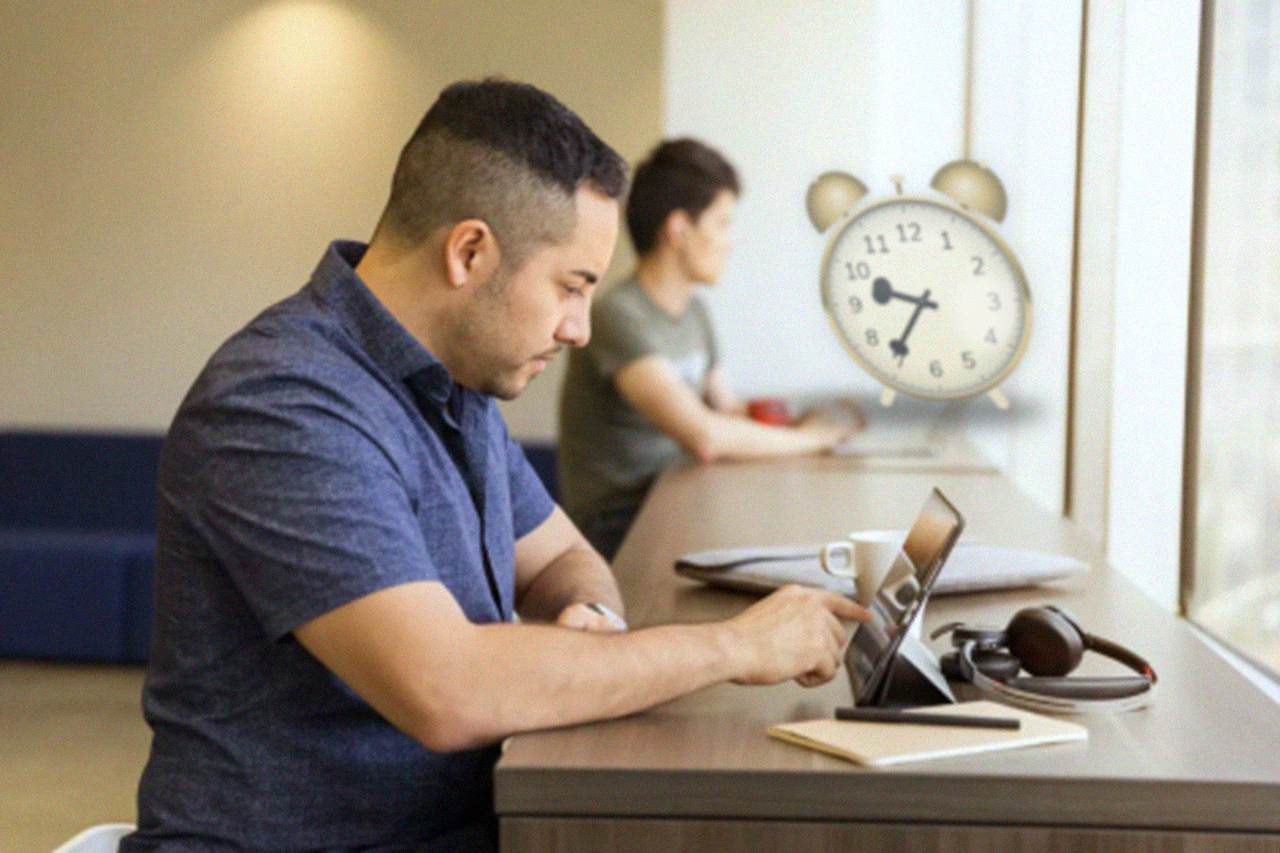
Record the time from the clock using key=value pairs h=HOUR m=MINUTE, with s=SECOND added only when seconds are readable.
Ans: h=9 m=36
